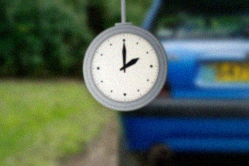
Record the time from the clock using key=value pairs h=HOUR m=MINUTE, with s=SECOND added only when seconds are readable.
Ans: h=2 m=0
